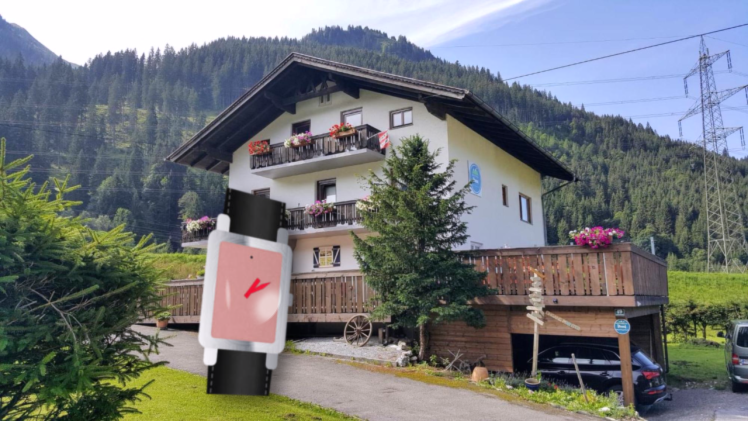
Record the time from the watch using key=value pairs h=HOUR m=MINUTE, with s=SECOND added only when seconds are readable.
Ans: h=1 m=10
